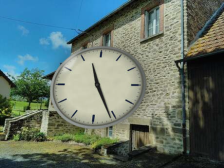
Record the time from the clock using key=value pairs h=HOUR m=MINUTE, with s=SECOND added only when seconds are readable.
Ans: h=11 m=26
